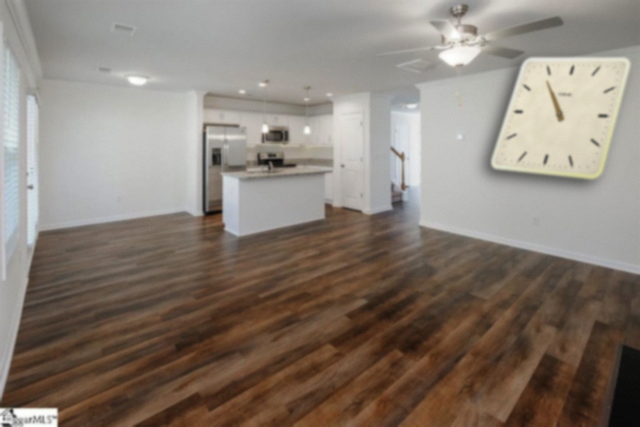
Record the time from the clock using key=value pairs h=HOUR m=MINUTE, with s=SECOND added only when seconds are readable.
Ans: h=10 m=54
